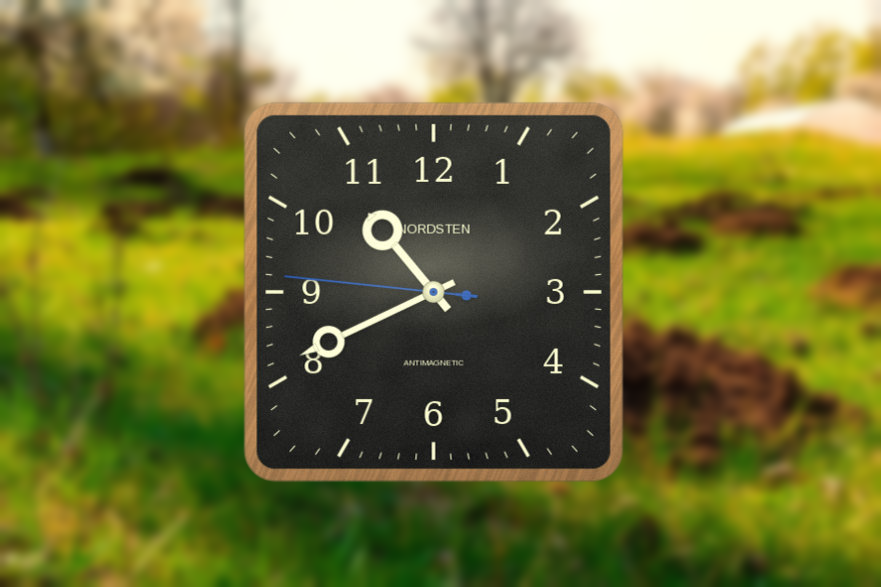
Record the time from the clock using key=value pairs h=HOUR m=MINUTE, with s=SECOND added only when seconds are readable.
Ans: h=10 m=40 s=46
